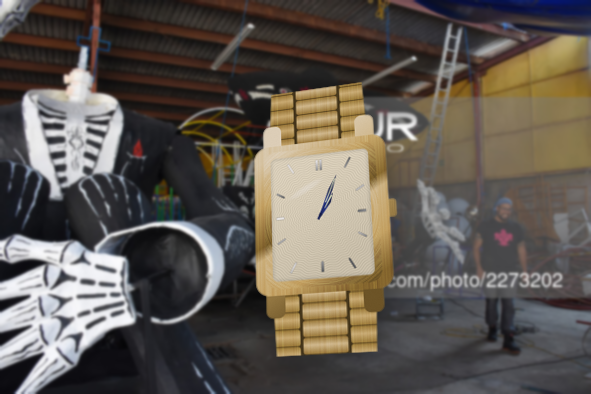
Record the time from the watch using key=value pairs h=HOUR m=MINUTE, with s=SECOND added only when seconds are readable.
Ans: h=1 m=4
